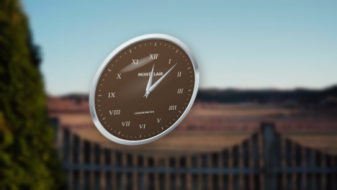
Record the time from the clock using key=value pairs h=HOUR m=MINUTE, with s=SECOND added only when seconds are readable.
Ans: h=12 m=7
